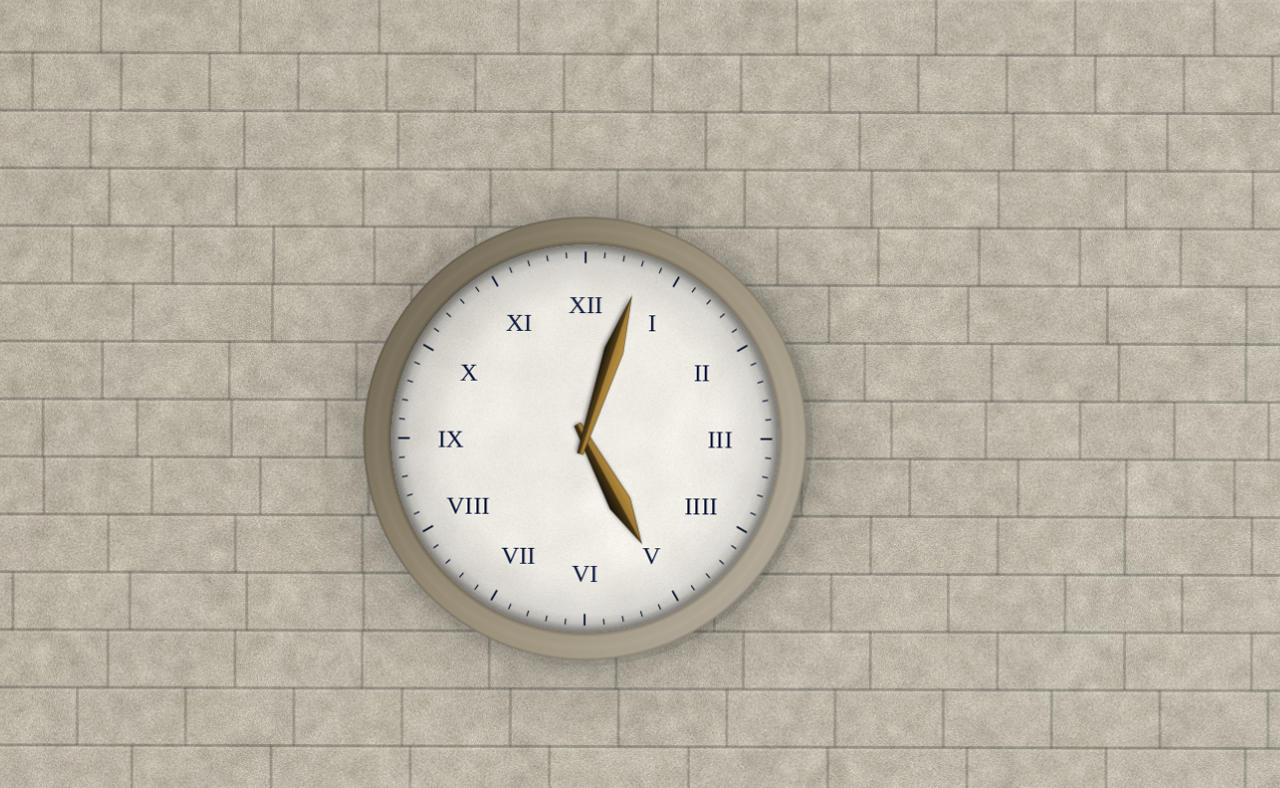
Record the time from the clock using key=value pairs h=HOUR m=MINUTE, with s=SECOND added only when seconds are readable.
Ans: h=5 m=3
